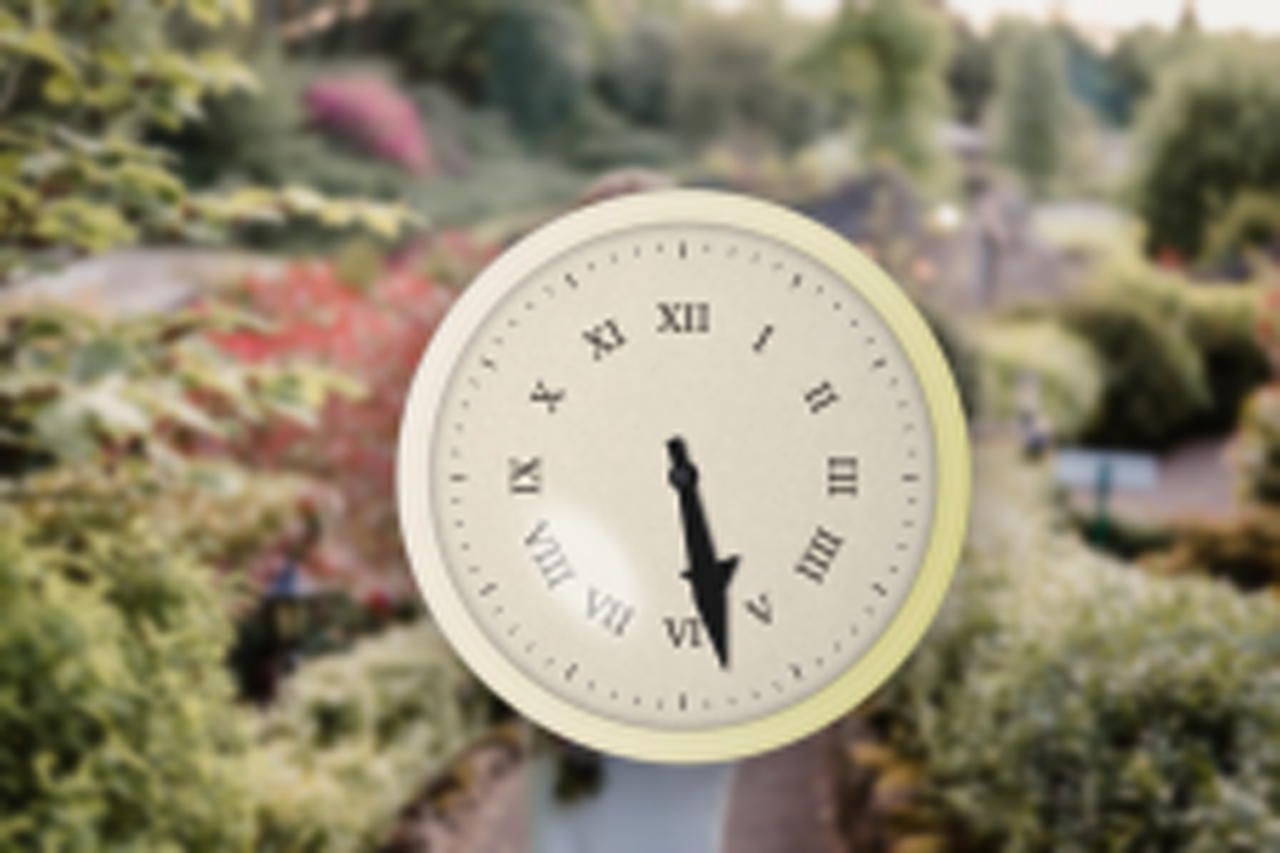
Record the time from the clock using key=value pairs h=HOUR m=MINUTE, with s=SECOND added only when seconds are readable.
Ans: h=5 m=28
